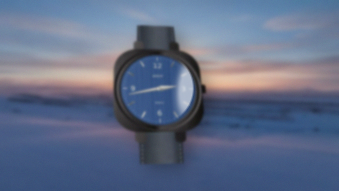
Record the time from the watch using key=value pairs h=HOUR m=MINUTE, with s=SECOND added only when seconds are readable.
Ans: h=2 m=43
